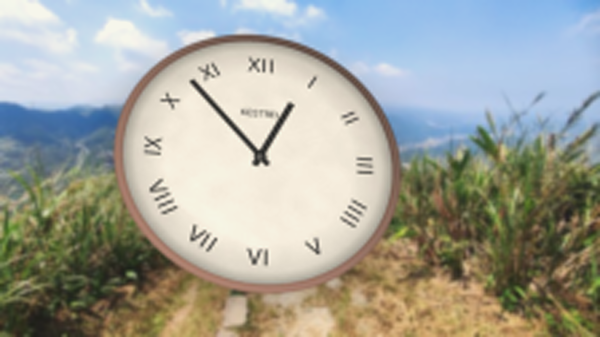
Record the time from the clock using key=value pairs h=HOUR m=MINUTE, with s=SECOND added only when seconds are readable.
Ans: h=12 m=53
